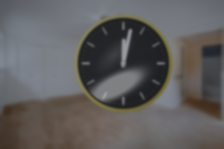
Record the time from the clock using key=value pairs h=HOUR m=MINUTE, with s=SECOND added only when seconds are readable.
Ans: h=12 m=2
